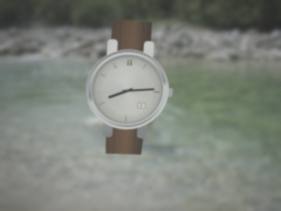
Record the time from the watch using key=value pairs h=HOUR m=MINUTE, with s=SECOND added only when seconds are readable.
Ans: h=8 m=14
